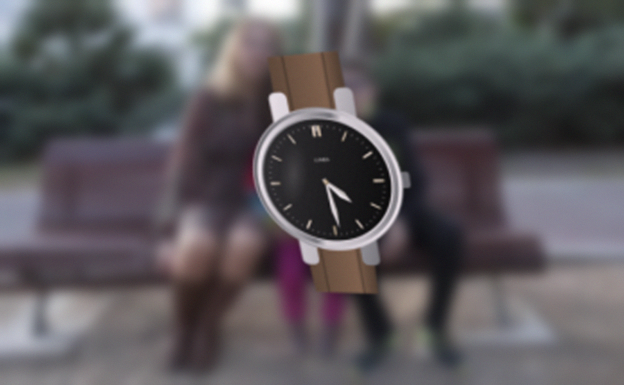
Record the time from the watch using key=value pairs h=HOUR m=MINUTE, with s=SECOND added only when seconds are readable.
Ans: h=4 m=29
